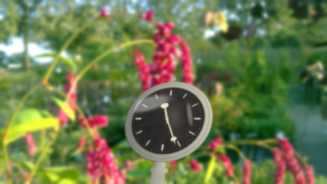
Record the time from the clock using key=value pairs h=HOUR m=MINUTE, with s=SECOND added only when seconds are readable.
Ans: h=11 m=26
